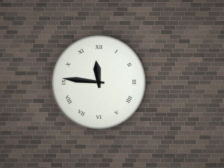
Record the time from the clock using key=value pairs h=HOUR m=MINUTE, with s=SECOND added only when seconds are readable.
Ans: h=11 m=46
